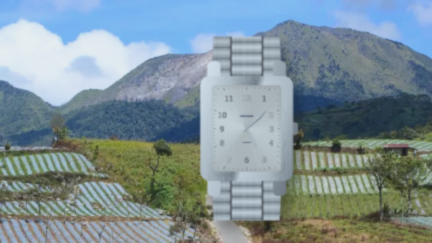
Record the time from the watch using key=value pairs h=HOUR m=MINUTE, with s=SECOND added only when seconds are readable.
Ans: h=5 m=8
